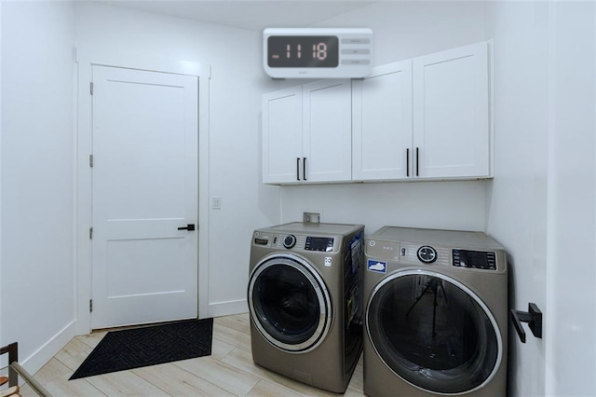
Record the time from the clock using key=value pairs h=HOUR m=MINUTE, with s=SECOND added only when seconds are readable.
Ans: h=11 m=18
